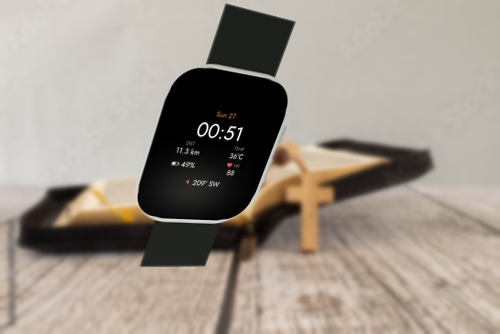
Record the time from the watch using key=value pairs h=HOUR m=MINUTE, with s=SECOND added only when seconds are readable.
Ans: h=0 m=51
